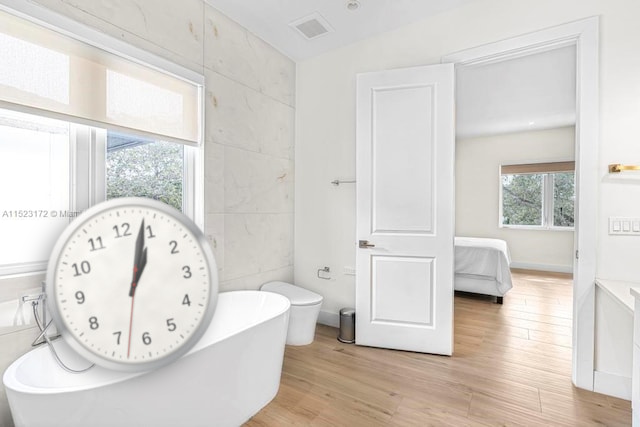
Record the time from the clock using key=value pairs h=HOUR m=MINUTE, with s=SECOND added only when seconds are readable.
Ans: h=1 m=3 s=33
